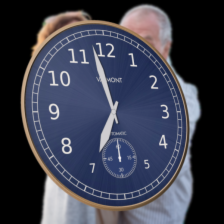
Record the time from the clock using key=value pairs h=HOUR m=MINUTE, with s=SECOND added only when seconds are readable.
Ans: h=6 m=58
